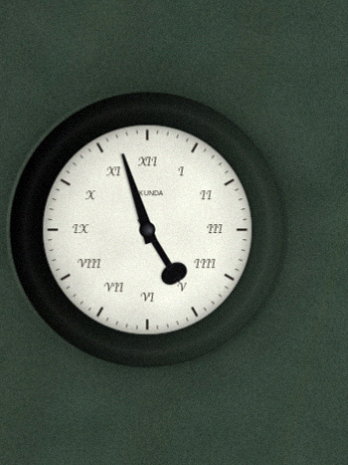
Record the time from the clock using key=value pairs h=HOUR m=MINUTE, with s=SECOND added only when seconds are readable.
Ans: h=4 m=57
